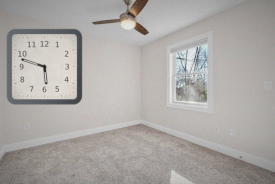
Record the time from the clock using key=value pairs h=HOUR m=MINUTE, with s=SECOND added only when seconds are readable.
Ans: h=5 m=48
